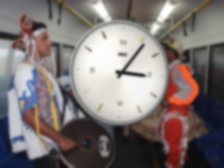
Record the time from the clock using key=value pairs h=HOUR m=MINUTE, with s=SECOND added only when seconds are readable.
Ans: h=3 m=6
